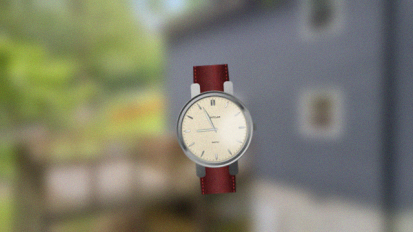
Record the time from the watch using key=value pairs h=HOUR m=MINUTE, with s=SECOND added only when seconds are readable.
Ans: h=8 m=56
